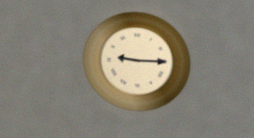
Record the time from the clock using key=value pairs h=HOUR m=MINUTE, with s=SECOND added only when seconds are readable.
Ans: h=9 m=15
